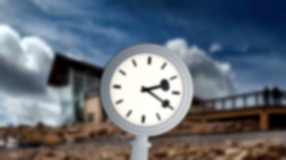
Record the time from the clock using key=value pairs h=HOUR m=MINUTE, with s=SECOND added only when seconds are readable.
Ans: h=2 m=20
